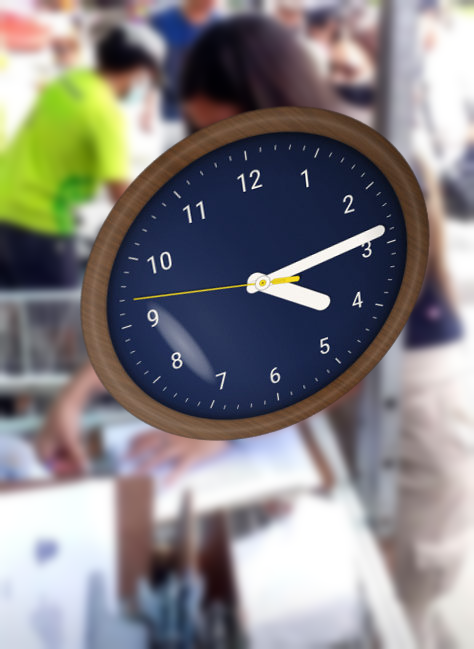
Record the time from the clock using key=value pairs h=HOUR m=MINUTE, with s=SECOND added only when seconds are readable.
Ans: h=4 m=13 s=47
